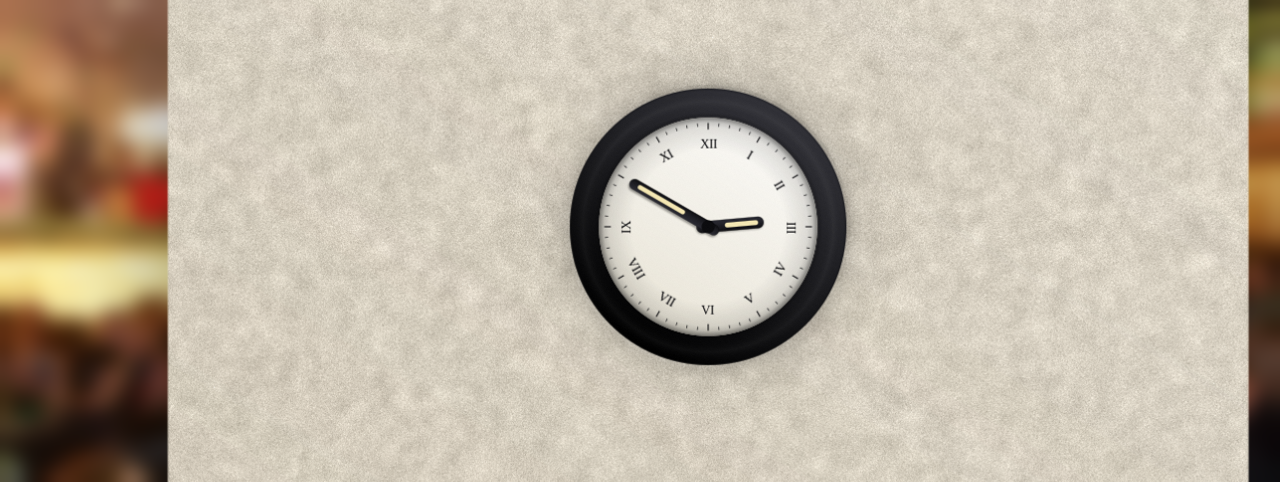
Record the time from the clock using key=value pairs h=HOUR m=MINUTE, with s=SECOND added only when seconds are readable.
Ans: h=2 m=50
